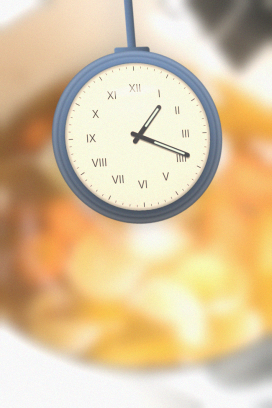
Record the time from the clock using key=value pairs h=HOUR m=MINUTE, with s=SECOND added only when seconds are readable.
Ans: h=1 m=19
